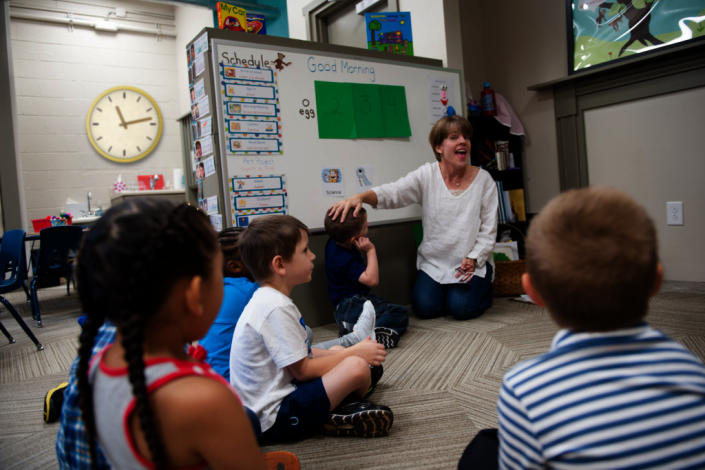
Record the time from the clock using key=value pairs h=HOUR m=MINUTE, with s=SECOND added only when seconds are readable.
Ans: h=11 m=13
